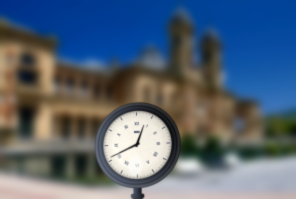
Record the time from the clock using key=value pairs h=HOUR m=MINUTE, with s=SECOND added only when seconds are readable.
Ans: h=12 m=41
